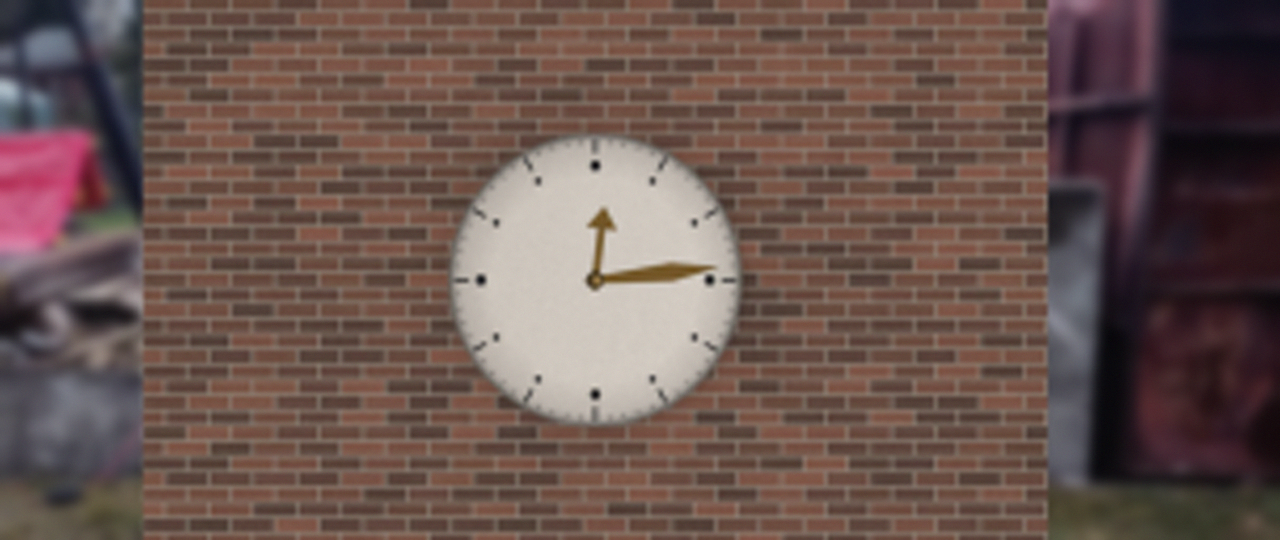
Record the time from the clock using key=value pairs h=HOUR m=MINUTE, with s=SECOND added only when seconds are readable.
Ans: h=12 m=14
